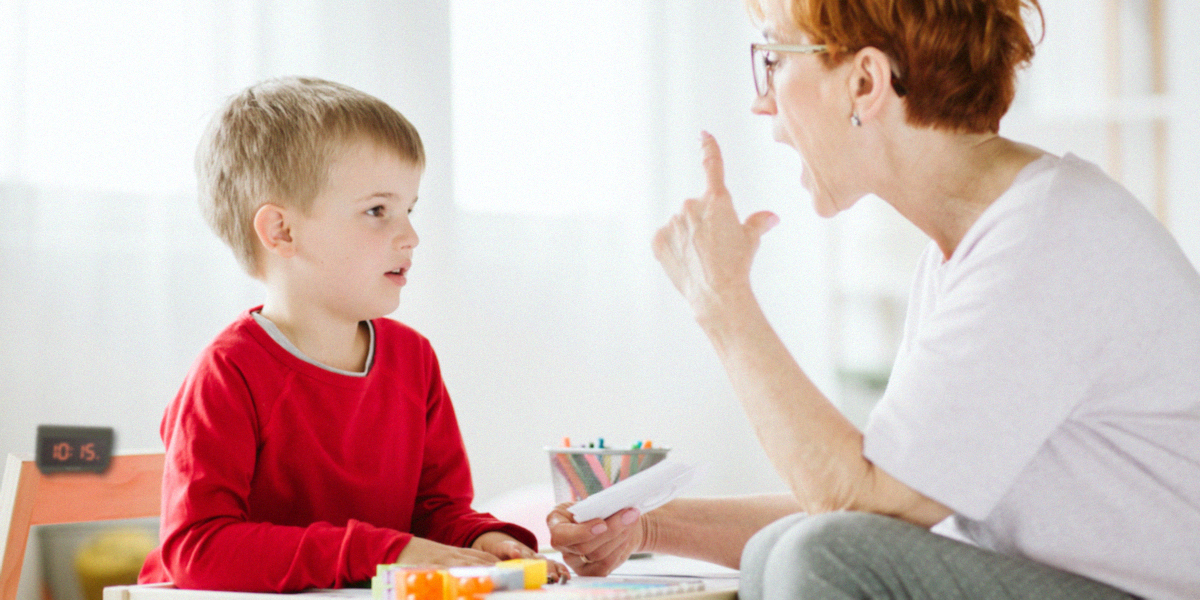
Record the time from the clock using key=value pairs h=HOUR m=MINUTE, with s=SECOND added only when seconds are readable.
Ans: h=10 m=15
